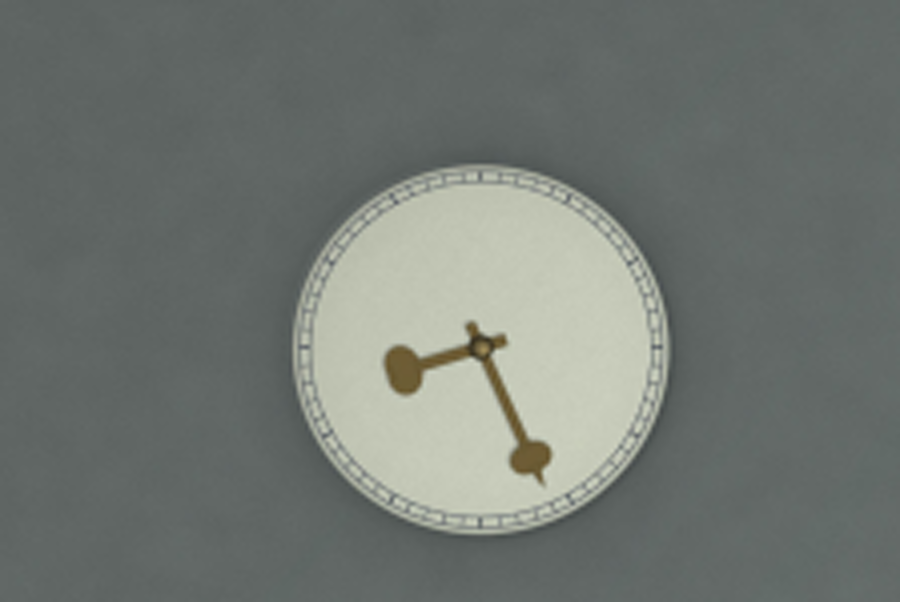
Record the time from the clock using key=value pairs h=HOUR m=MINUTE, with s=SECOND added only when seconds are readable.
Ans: h=8 m=26
